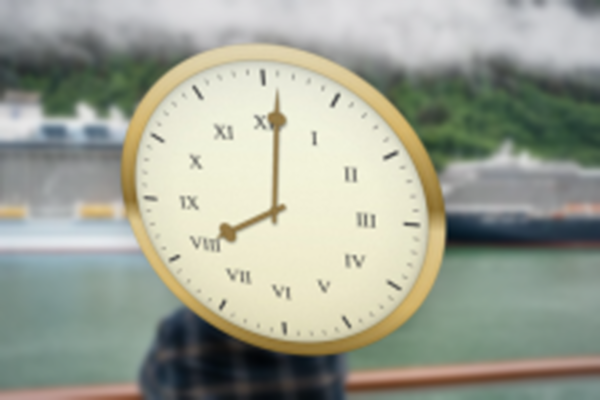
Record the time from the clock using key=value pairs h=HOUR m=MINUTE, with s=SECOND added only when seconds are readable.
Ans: h=8 m=1
